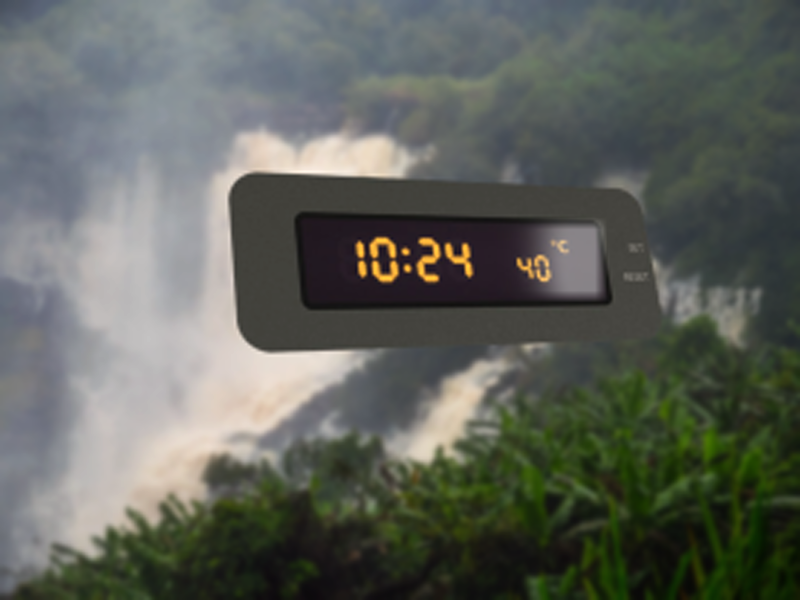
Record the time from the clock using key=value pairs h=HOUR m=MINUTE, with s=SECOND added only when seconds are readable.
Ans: h=10 m=24
